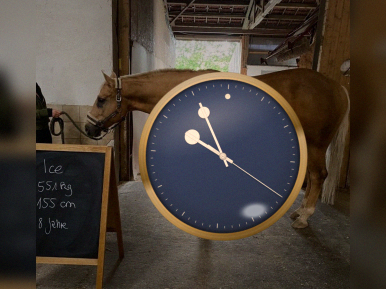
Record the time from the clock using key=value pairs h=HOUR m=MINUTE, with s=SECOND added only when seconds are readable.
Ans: h=9 m=55 s=20
